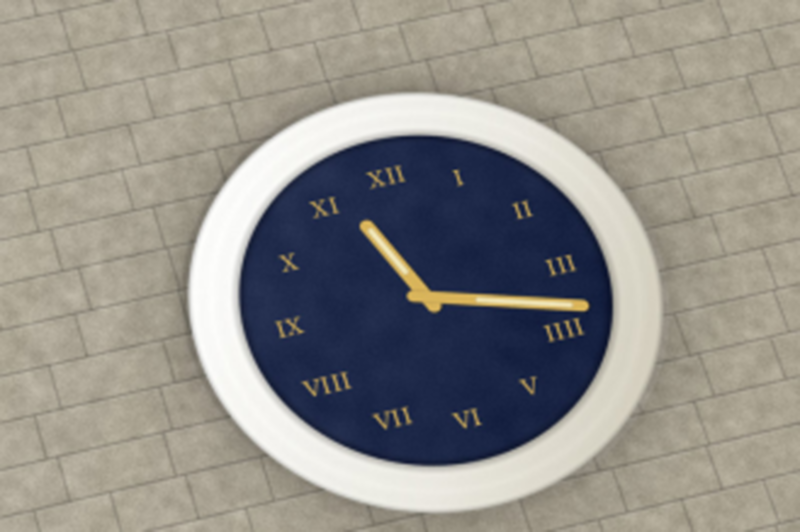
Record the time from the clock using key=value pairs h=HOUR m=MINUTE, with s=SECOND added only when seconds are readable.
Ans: h=11 m=18
